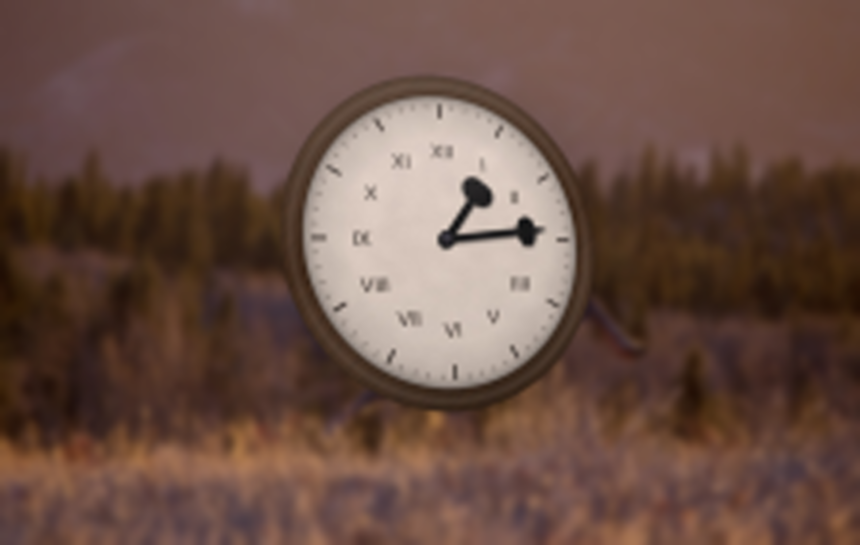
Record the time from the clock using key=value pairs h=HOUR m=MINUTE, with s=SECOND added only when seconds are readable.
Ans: h=1 m=14
